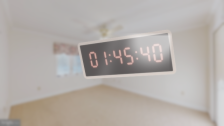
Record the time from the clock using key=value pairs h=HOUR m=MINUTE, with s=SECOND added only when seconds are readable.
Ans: h=1 m=45 s=40
